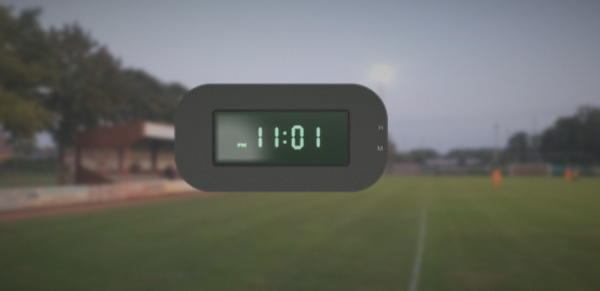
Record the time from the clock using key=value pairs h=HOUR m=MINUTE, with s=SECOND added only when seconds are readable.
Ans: h=11 m=1
